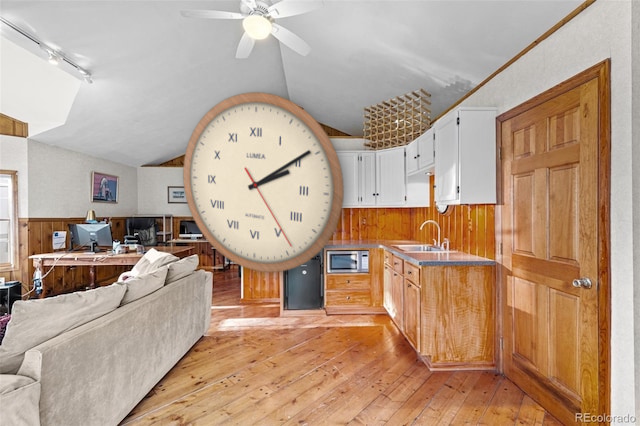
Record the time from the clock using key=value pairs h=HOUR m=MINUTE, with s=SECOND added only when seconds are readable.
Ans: h=2 m=9 s=24
